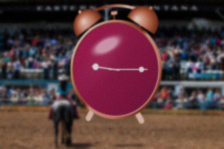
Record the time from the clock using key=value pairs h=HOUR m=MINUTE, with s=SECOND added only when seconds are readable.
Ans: h=9 m=15
